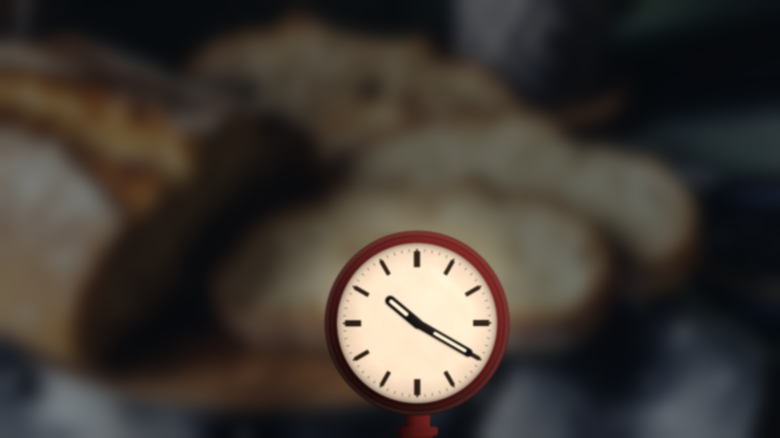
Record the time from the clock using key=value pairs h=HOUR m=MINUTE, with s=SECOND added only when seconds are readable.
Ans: h=10 m=20
